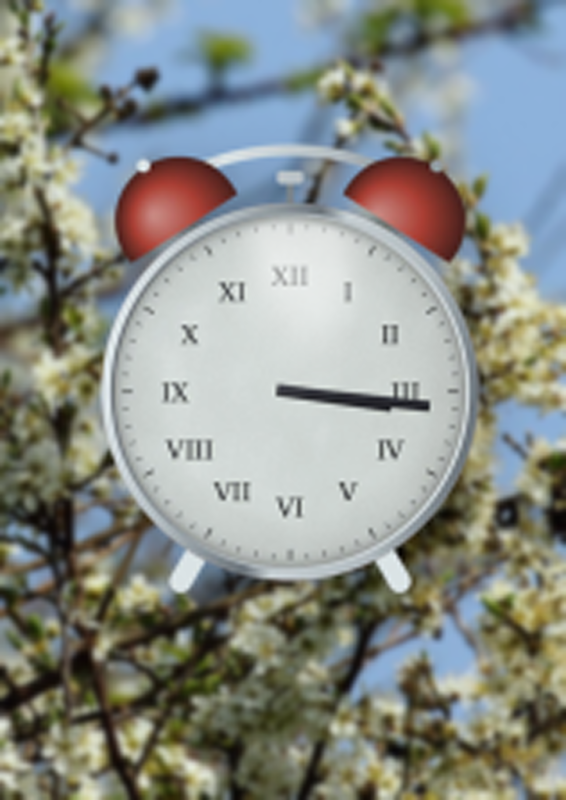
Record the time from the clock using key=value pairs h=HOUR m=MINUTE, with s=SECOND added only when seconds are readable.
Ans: h=3 m=16
